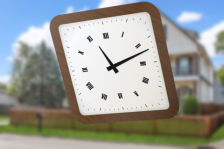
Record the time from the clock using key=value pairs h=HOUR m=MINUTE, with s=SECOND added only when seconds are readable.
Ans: h=11 m=12
